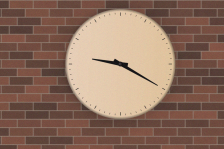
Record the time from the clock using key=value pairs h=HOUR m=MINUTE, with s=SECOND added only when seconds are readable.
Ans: h=9 m=20
